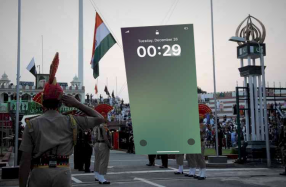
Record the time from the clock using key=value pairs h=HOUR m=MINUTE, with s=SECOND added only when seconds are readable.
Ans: h=0 m=29
